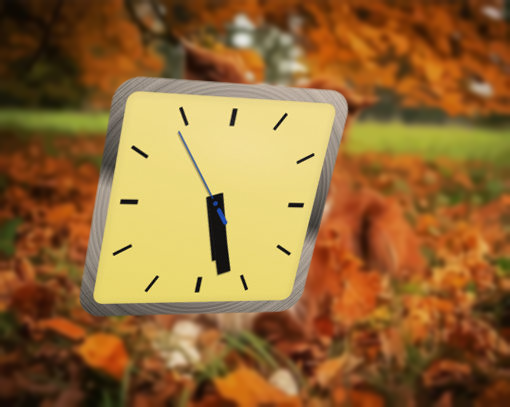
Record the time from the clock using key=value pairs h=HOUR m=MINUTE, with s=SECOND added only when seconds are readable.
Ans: h=5 m=26 s=54
